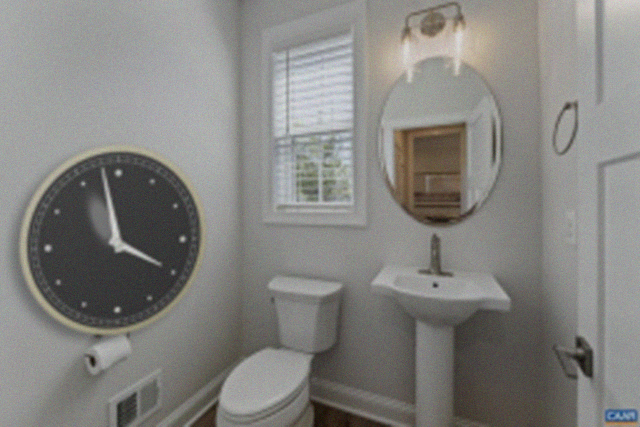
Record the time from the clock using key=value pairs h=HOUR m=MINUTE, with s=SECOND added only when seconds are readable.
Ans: h=3 m=58
